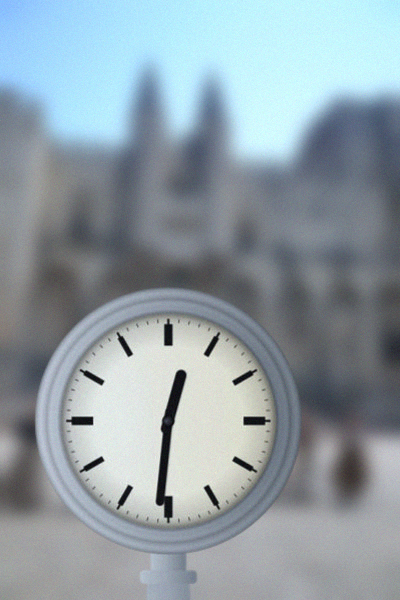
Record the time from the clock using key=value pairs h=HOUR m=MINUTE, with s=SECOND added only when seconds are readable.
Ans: h=12 m=31
